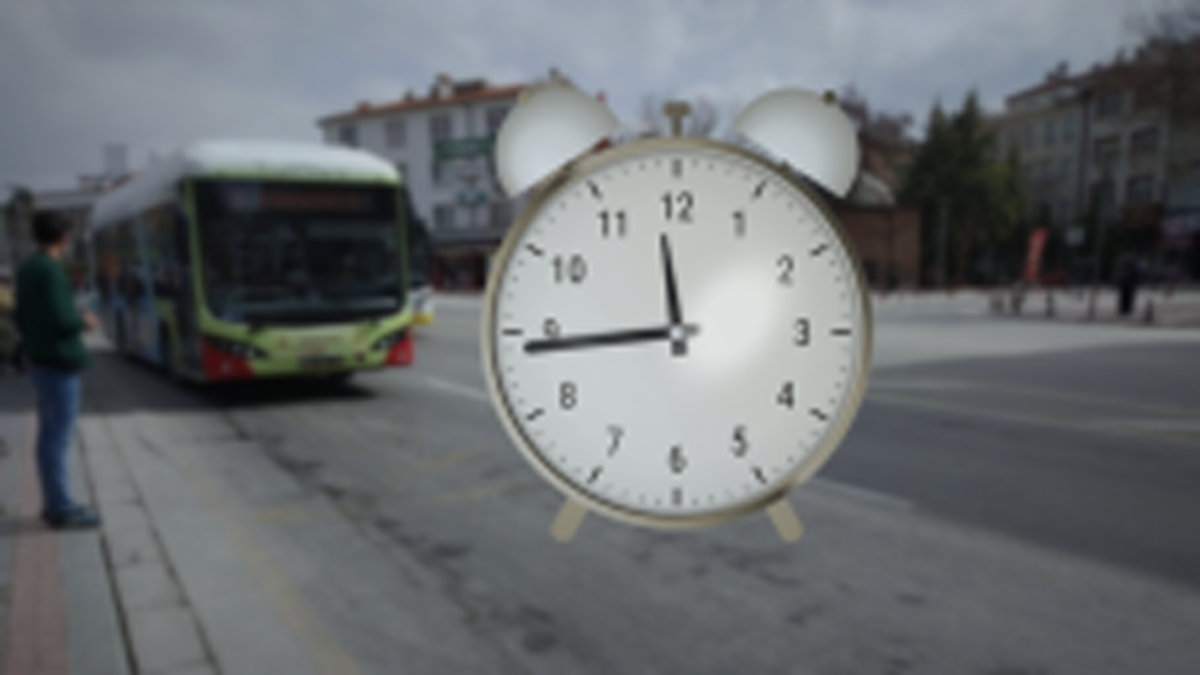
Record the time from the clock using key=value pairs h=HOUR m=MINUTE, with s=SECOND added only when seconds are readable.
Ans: h=11 m=44
